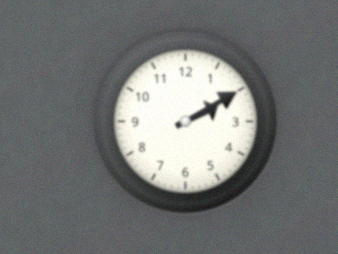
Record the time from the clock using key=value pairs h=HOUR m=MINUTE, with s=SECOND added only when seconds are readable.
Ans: h=2 m=10
